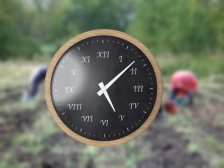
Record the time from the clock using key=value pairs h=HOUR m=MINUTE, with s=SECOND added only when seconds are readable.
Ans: h=5 m=8
